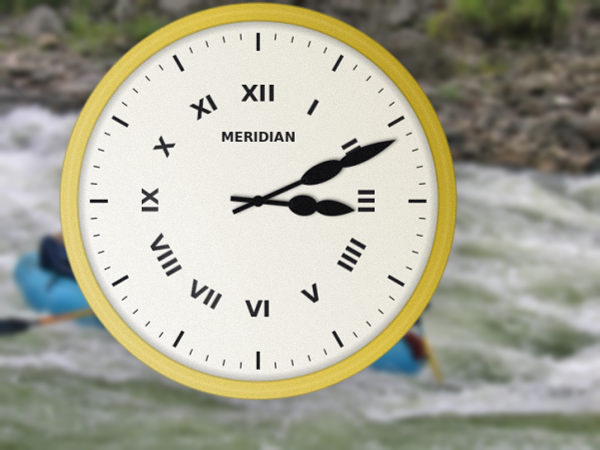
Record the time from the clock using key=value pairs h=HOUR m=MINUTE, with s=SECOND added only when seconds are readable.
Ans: h=3 m=11
